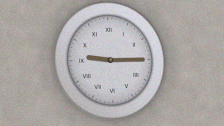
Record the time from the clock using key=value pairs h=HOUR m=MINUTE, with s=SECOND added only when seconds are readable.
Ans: h=9 m=15
